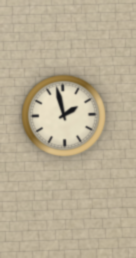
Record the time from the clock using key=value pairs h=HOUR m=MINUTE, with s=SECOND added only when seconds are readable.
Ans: h=1 m=58
